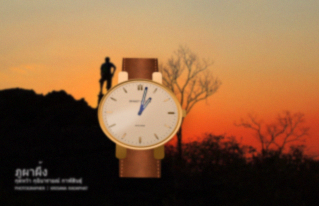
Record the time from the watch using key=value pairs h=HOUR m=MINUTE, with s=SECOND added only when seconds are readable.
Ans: h=1 m=2
